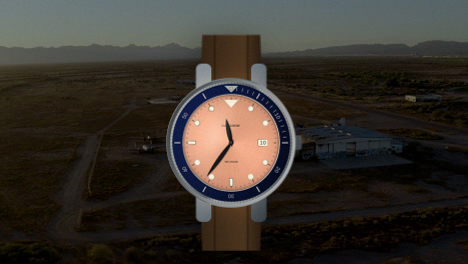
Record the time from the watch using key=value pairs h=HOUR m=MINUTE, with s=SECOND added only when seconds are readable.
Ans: h=11 m=36
